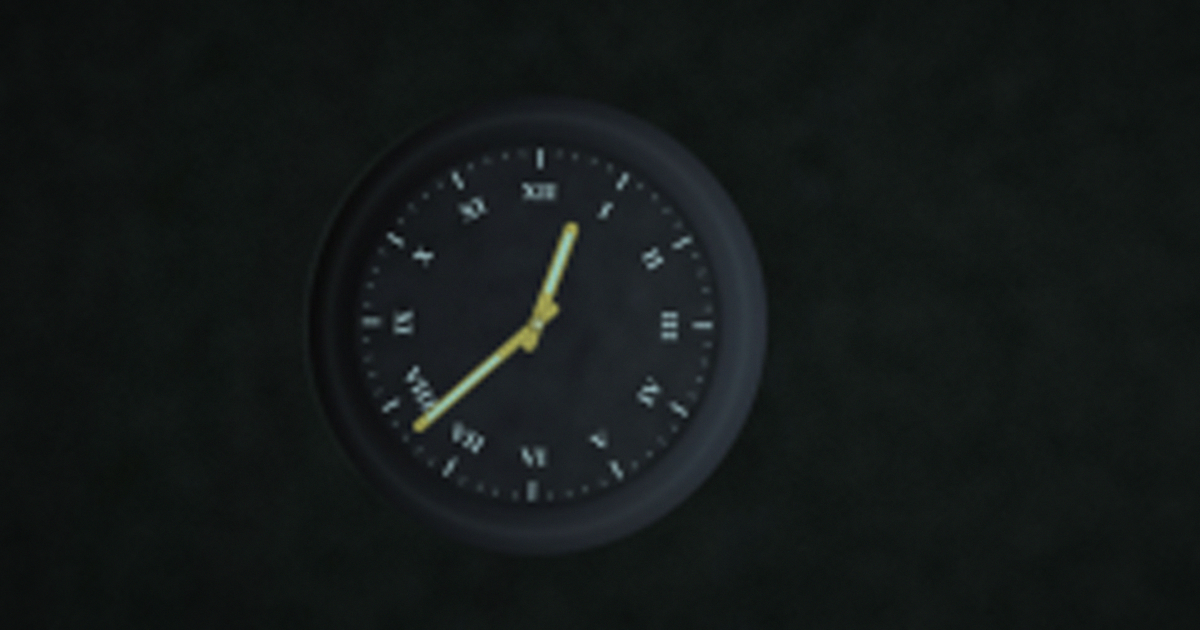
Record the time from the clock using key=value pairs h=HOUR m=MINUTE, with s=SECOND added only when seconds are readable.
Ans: h=12 m=38
